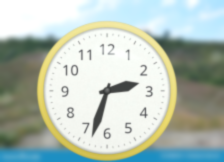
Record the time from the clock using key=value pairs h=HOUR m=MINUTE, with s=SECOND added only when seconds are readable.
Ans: h=2 m=33
